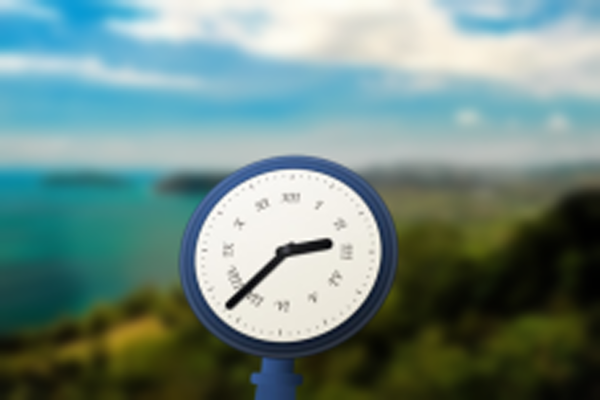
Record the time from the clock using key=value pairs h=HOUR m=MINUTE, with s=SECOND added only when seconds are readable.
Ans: h=2 m=37
